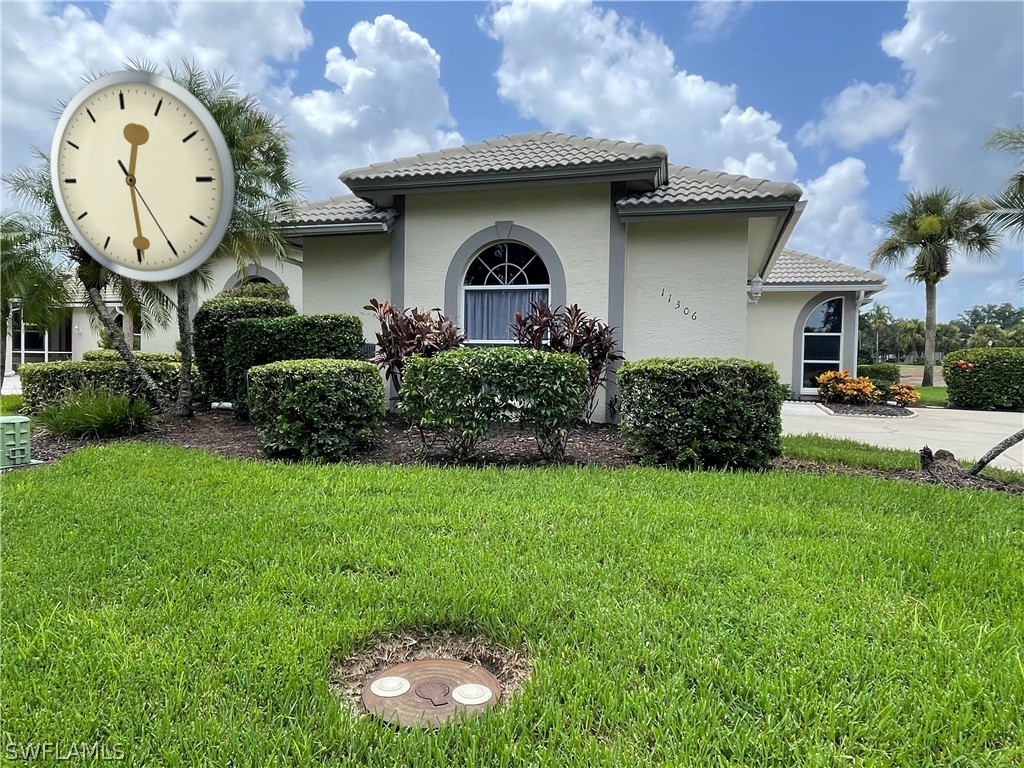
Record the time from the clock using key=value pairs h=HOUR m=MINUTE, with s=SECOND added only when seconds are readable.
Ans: h=12 m=29 s=25
